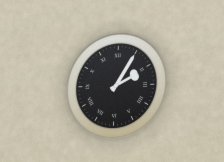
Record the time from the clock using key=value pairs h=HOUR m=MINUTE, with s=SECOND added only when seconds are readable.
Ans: h=2 m=5
